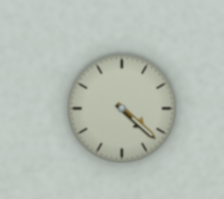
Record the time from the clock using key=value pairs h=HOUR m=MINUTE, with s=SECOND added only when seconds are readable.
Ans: h=4 m=22
